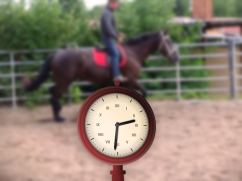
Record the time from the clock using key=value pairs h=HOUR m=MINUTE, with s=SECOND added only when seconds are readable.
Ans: h=2 m=31
